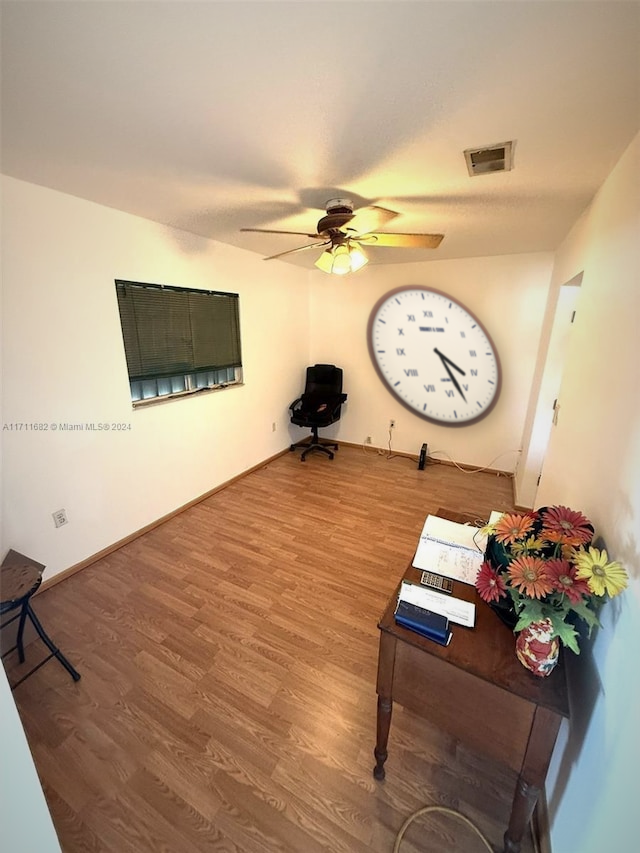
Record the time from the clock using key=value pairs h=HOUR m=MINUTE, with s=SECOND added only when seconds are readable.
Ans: h=4 m=27
